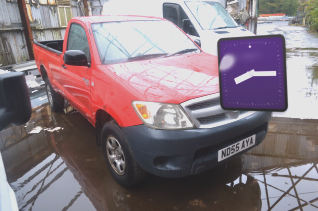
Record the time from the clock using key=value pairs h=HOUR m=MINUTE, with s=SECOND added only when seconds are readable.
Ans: h=8 m=15
